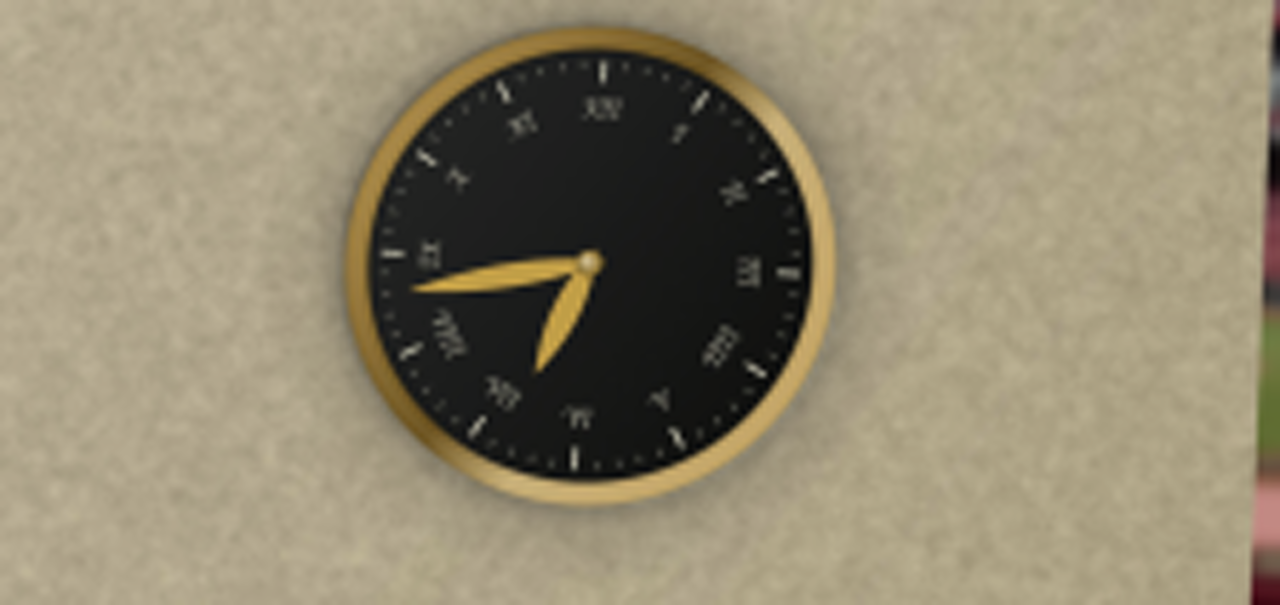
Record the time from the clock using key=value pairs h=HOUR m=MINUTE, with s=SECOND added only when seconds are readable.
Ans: h=6 m=43
